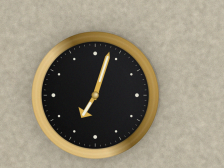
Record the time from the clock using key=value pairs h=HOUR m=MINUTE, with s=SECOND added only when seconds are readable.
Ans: h=7 m=3
